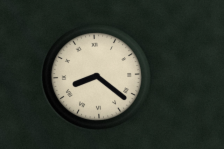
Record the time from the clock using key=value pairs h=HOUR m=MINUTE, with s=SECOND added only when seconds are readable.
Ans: h=8 m=22
